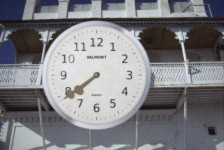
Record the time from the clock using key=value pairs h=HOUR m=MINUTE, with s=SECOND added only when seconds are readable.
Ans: h=7 m=39
